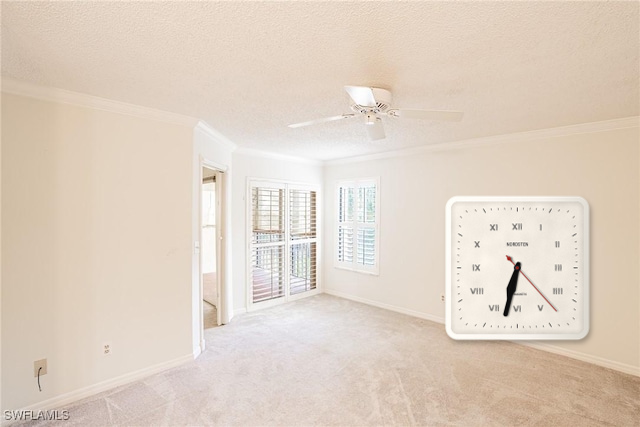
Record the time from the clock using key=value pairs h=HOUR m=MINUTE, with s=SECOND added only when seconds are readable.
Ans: h=6 m=32 s=23
